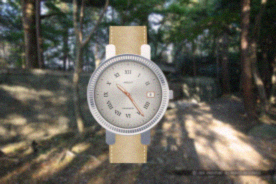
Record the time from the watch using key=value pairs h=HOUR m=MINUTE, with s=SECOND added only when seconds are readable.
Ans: h=10 m=24
